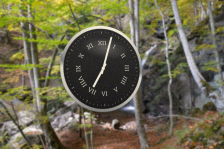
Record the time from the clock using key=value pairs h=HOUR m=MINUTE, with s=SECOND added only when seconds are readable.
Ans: h=7 m=3
